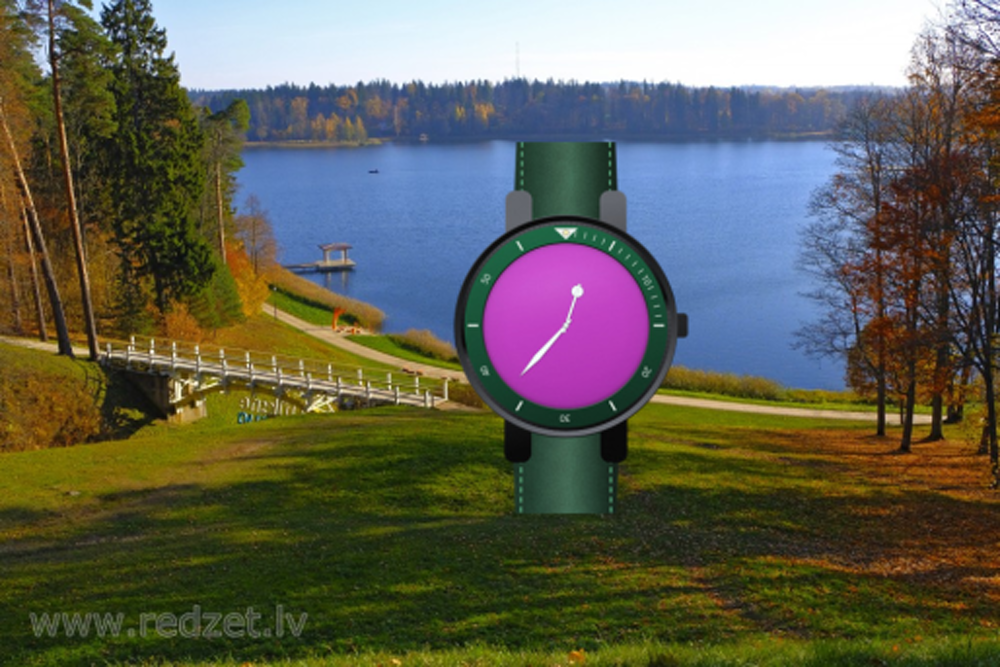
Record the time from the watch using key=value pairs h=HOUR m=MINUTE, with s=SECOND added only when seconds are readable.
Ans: h=12 m=37
